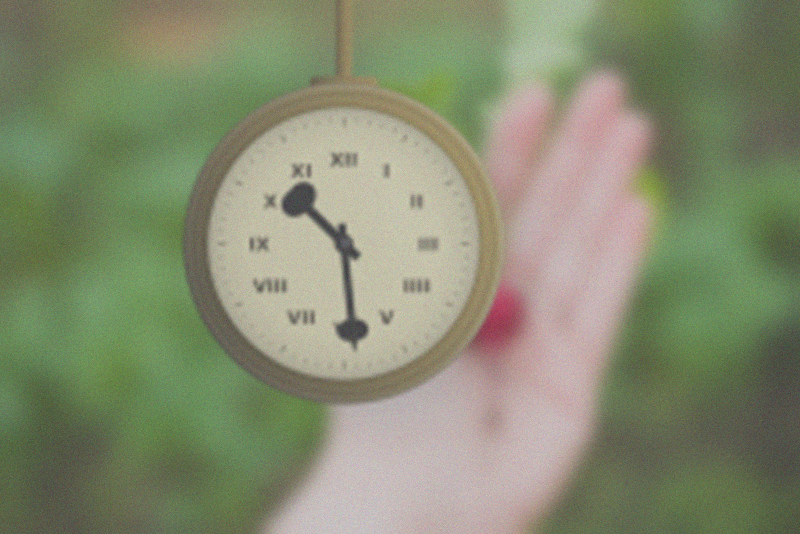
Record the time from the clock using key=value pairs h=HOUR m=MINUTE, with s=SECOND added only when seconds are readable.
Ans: h=10 m=29
